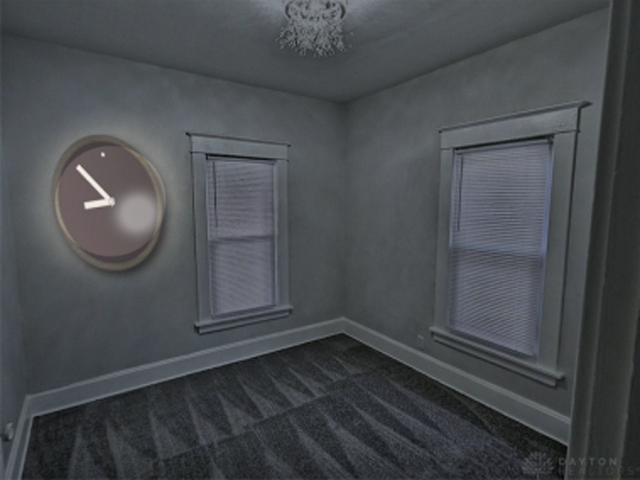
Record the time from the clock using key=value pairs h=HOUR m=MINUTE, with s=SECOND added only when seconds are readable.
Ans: h=8 m=53
